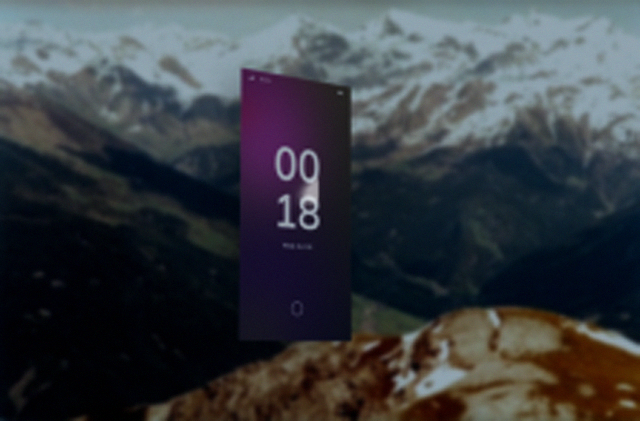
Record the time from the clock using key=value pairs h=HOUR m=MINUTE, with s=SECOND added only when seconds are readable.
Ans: h=0 m=18
